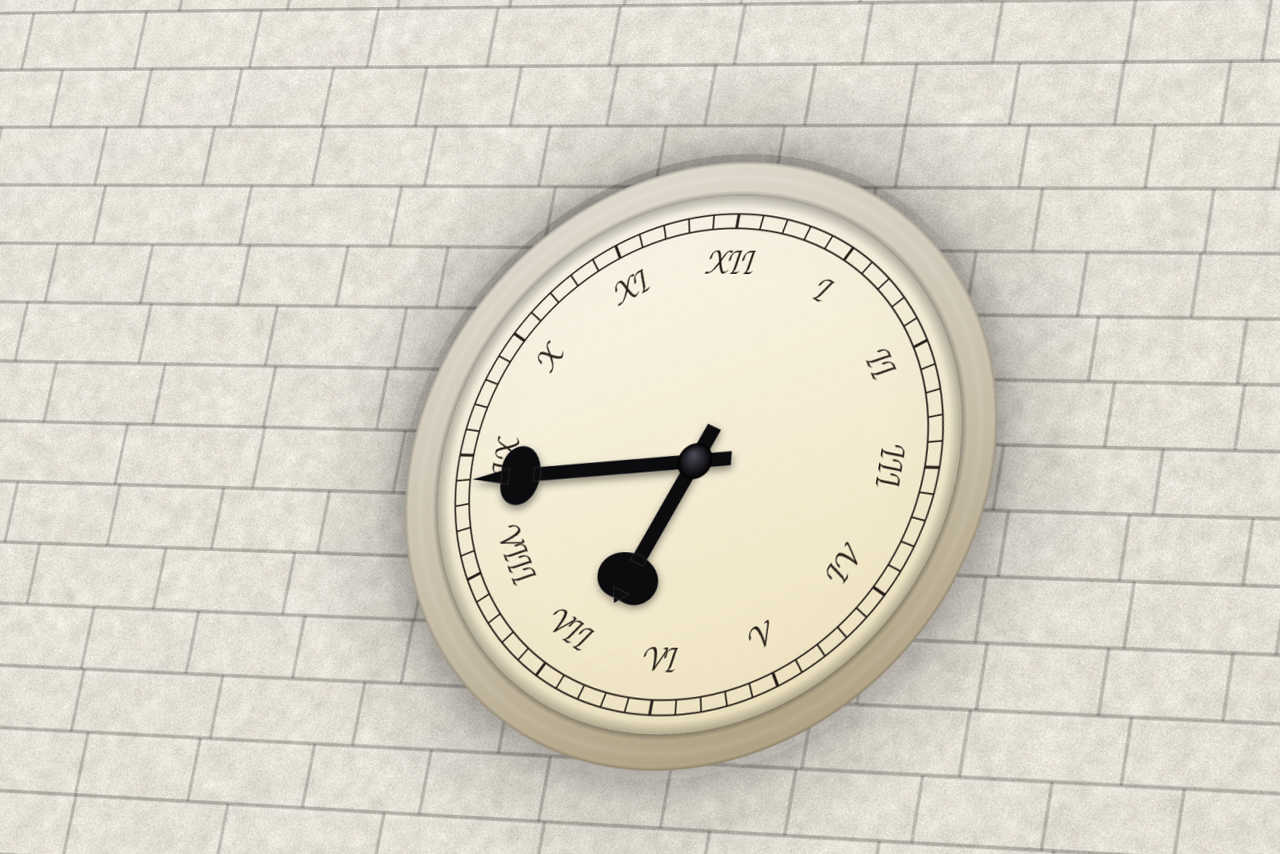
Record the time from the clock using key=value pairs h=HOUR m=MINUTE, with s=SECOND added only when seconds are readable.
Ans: h=6 m=44
